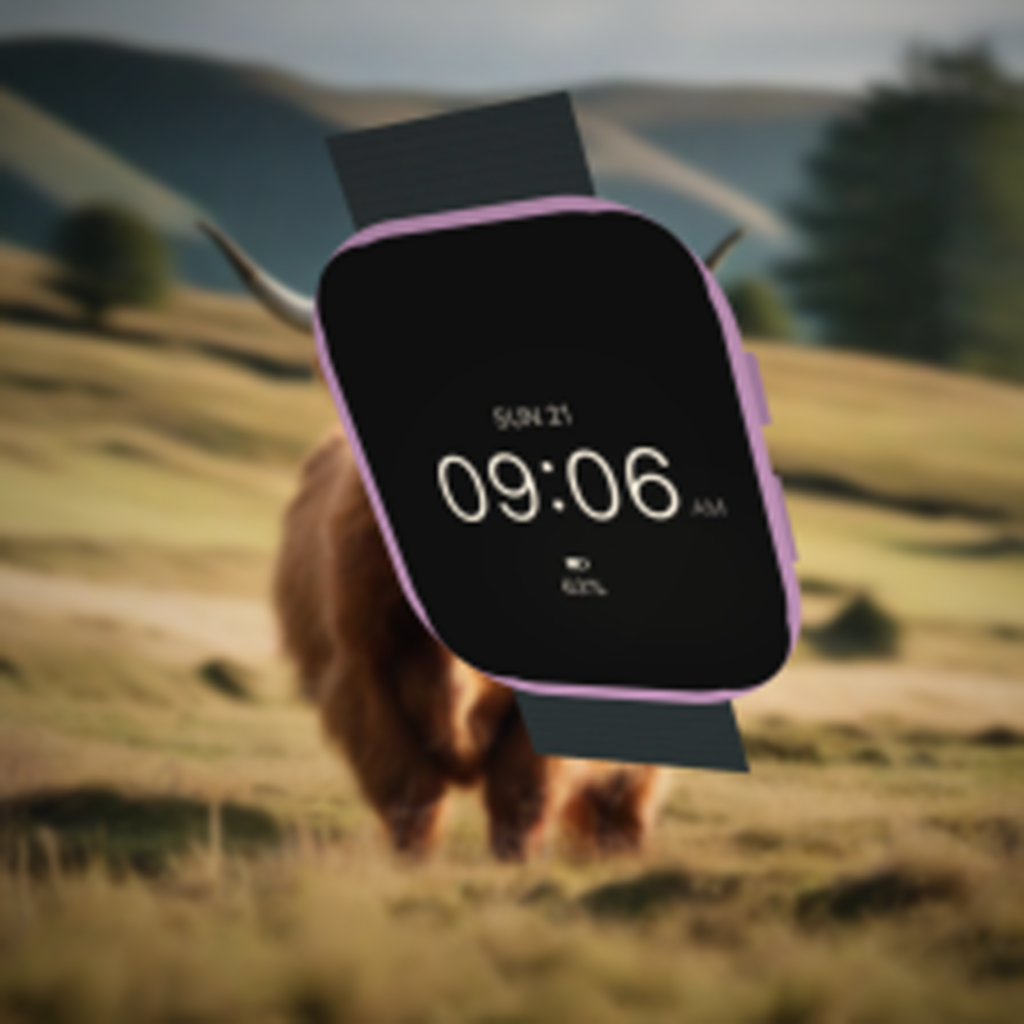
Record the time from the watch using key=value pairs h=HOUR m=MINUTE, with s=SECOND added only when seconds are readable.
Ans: h=9 m=6
